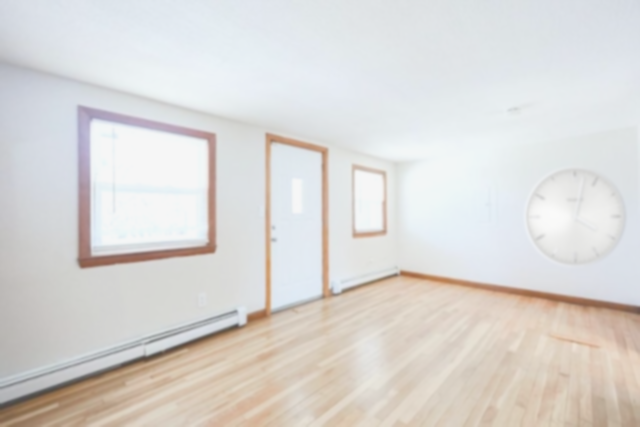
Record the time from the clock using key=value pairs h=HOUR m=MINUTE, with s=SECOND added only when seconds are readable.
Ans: h=4 m=2
